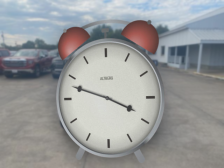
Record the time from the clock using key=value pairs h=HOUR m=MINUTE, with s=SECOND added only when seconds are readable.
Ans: h=3 m=48
